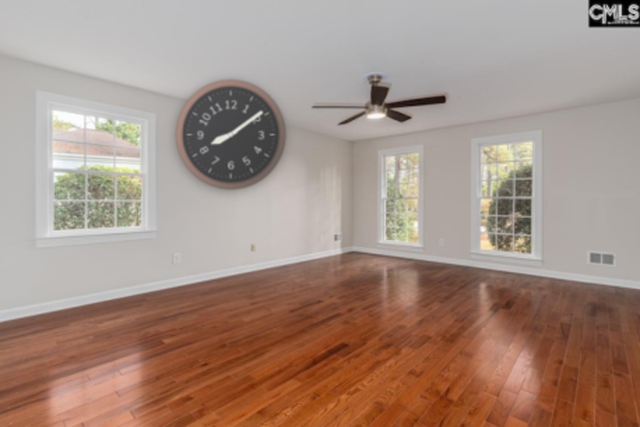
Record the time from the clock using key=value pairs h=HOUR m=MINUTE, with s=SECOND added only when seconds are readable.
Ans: h=8 m=9
